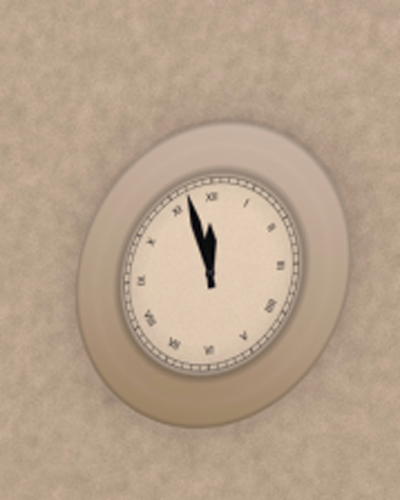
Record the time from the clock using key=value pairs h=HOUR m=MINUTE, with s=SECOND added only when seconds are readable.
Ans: h=11 m=57
